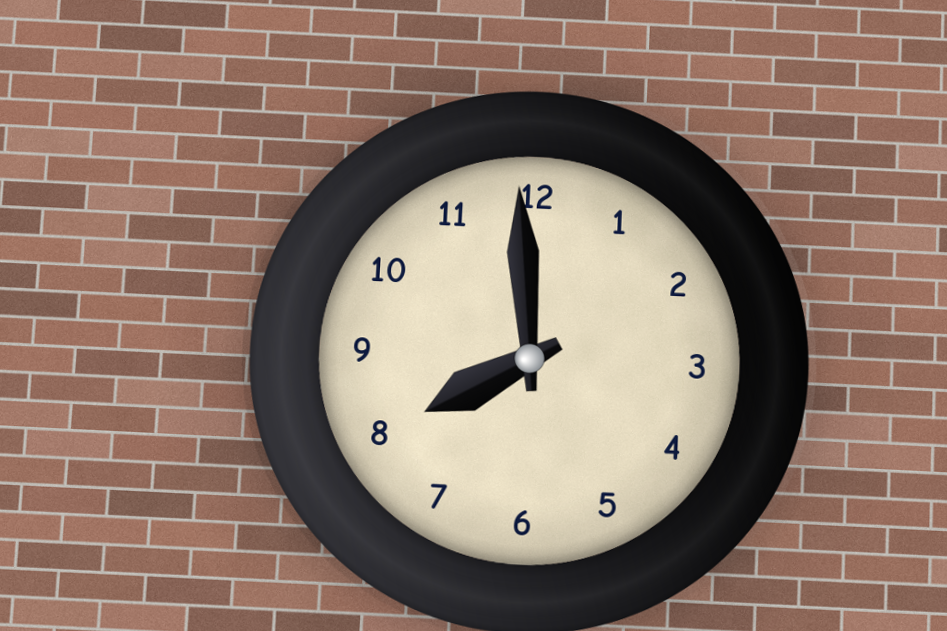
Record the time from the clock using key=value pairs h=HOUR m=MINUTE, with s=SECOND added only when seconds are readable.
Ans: h=7 m=59
